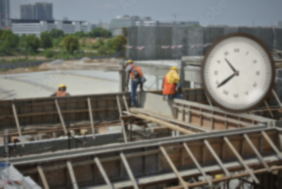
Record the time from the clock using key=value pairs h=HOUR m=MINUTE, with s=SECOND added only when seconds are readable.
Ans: h=10 m=39
